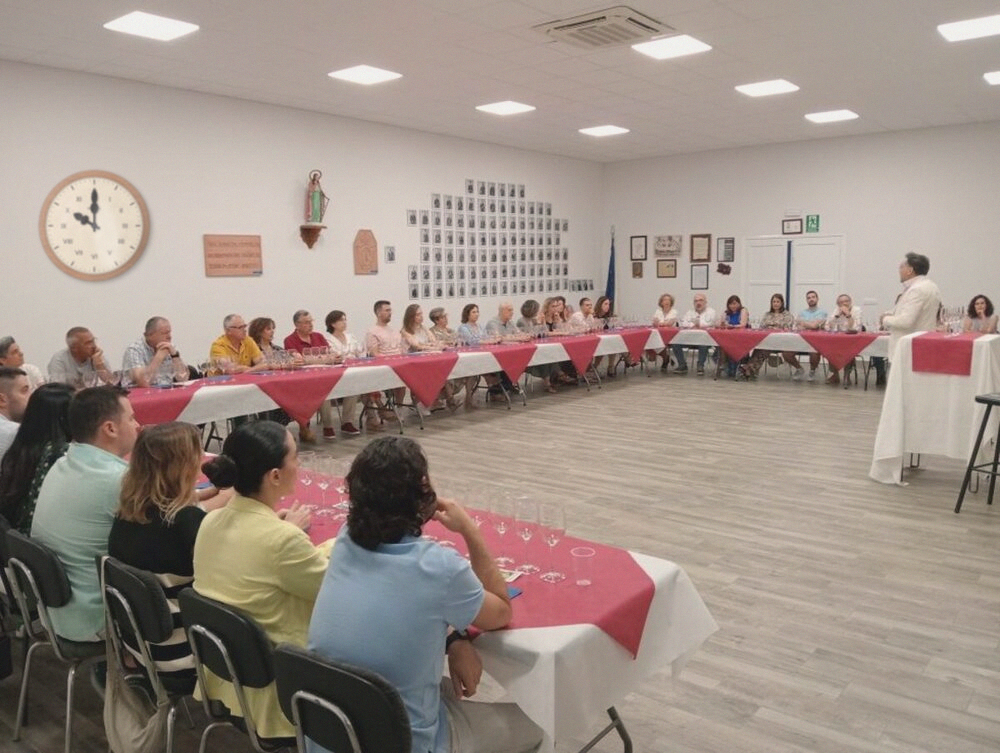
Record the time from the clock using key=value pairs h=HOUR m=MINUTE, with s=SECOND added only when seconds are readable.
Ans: h=10 m=0
